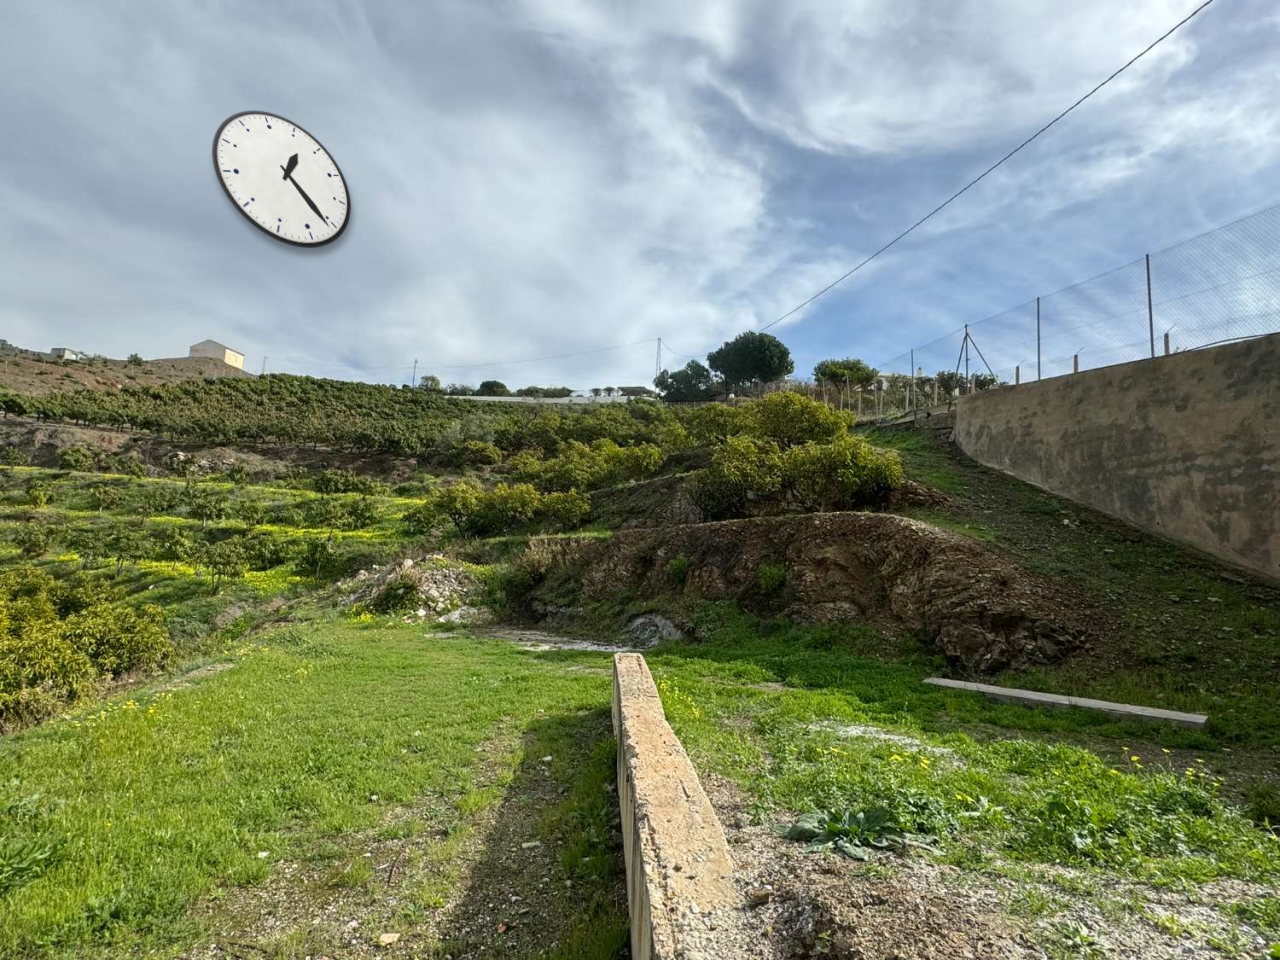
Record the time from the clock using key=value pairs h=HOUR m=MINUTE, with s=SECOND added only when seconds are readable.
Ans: h=1 m=26
